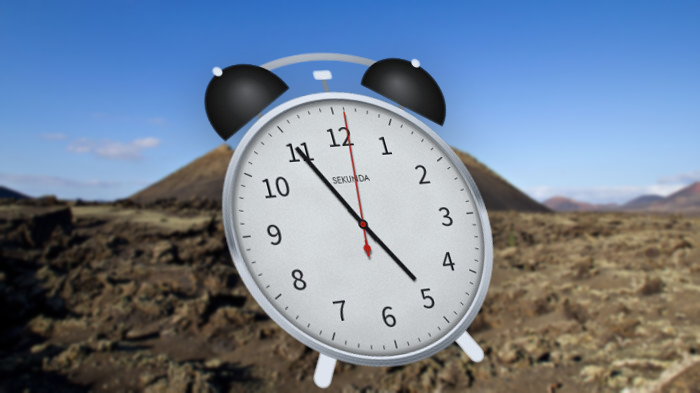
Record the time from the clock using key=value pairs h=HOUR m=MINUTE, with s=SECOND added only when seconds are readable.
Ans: h=4 m=55 s=1
